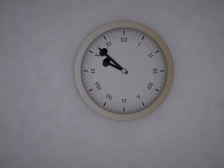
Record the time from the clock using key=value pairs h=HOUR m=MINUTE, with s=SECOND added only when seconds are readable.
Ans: h=9 m=52
